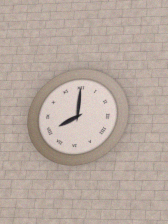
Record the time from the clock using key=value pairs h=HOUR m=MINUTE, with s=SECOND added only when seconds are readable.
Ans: h=8 m=0
